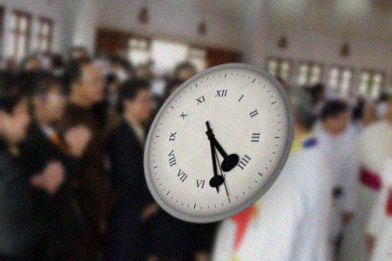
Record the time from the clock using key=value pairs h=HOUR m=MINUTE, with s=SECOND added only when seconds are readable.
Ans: h=4 m=26 s=25
